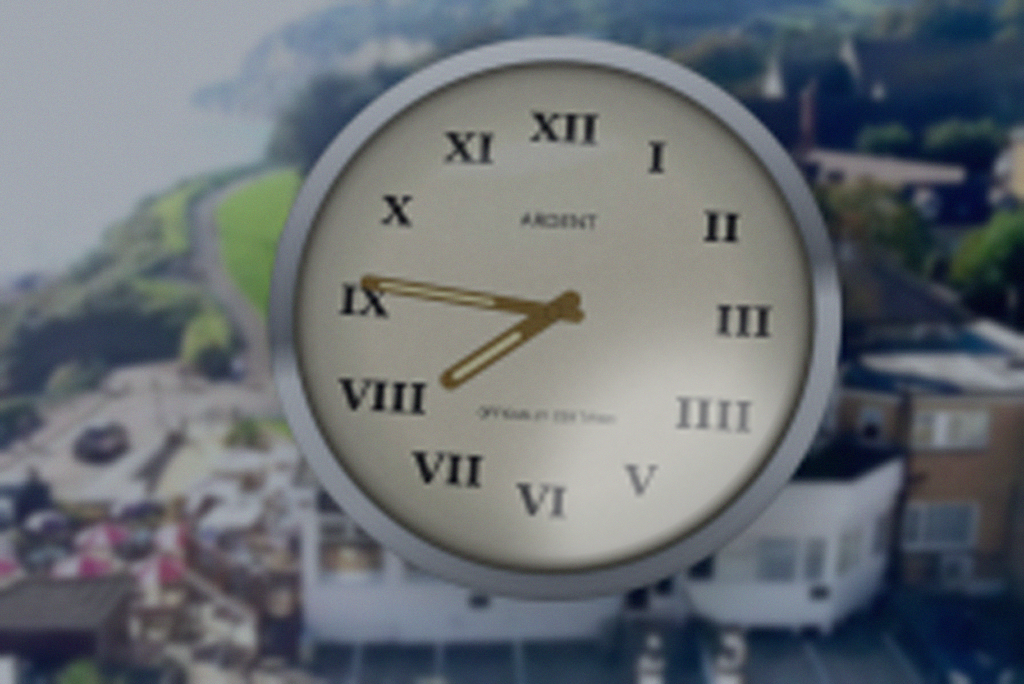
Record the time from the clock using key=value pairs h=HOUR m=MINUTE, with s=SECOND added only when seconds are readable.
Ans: h=7 m=46
